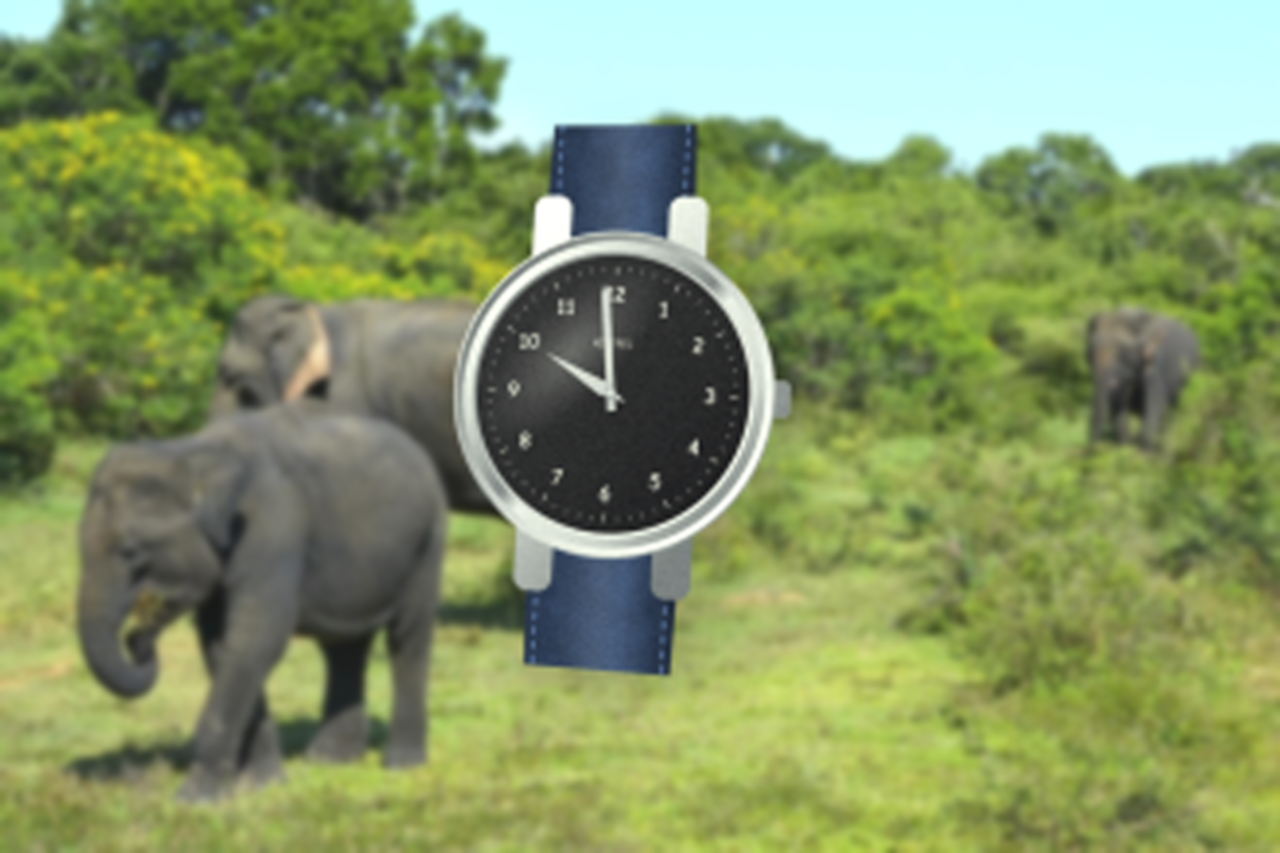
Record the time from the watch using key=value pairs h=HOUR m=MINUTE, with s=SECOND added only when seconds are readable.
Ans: h=9 m=59
